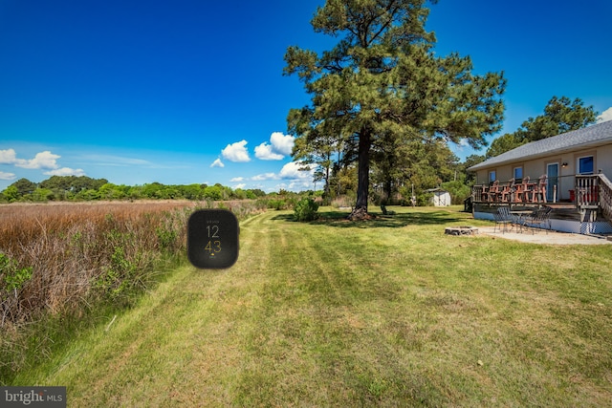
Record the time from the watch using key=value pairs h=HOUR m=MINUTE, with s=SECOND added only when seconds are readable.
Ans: h=12 m=43
